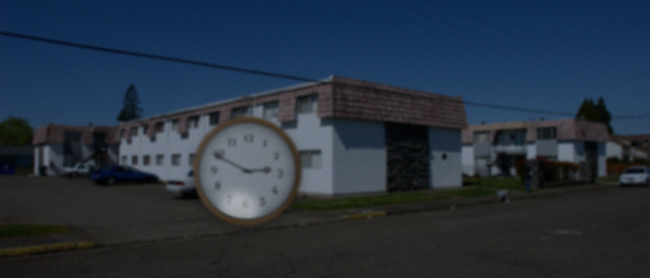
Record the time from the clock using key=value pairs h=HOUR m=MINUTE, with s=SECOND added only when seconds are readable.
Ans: h=2 m=49
